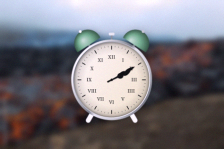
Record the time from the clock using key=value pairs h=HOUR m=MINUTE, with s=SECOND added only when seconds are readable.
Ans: h=2 m=10
